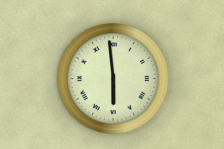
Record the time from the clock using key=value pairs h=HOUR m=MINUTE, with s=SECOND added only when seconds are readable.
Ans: h=5 m=59
